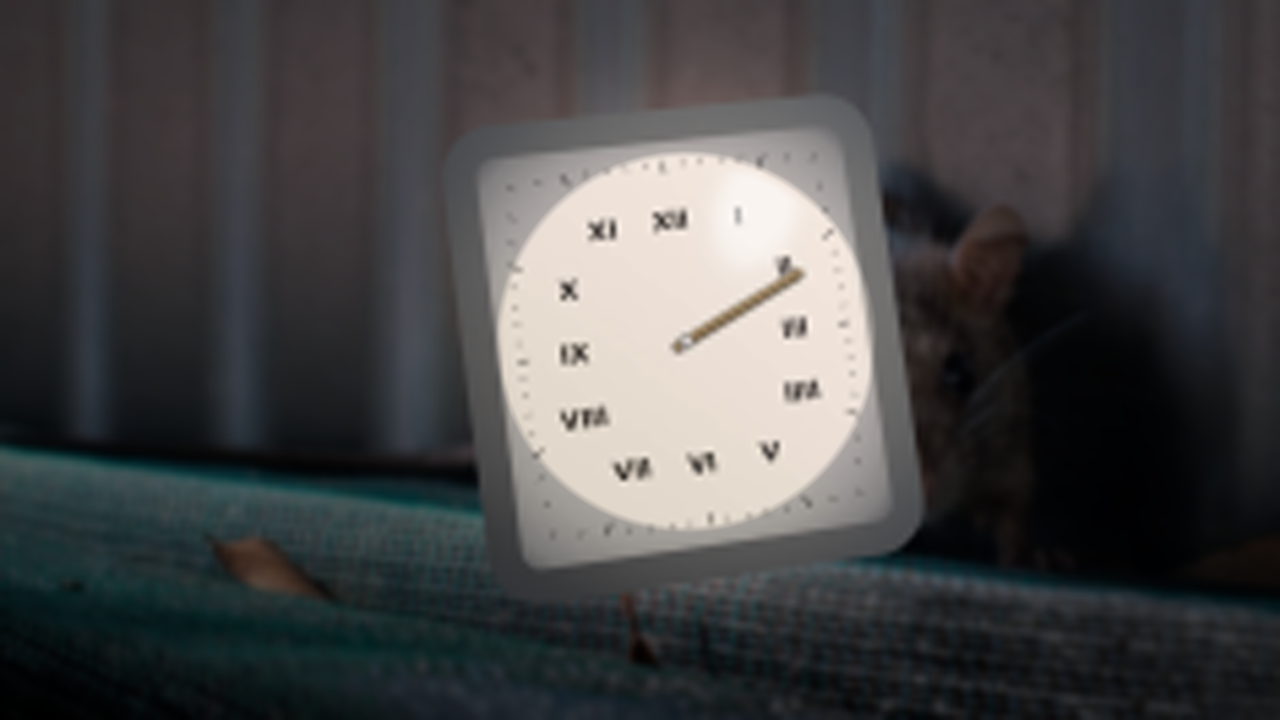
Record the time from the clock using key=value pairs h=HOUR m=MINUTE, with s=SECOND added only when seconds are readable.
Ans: h=2 m=11
